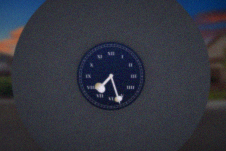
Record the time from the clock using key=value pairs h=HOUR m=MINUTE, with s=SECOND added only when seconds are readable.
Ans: h=7 m=27
